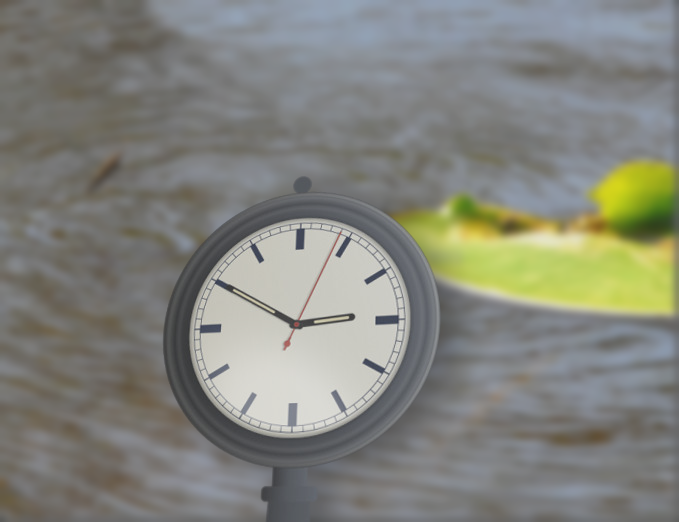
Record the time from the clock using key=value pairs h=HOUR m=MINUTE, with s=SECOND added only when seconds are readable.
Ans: h=2 m=50 s=4
